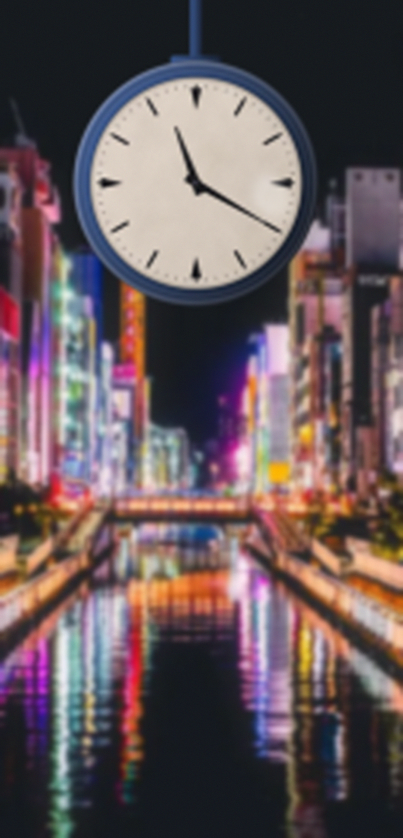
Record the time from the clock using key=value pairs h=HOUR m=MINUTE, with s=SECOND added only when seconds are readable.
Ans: h=11 m=20
